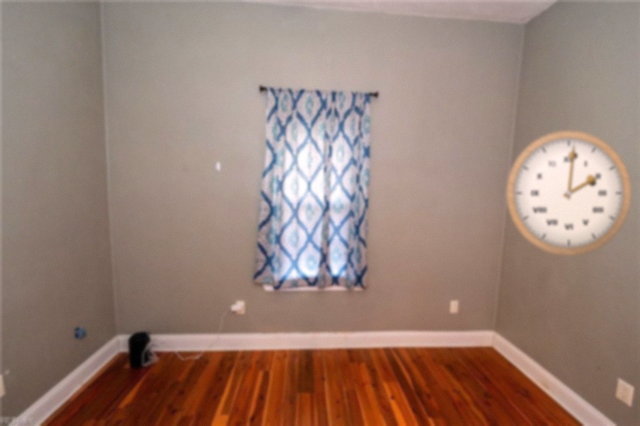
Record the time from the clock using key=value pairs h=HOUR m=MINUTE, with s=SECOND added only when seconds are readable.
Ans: h=2 m=1
